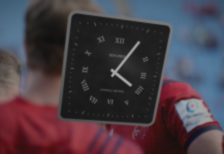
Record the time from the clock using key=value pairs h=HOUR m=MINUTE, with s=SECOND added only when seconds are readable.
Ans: h=4 m=5
